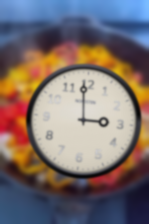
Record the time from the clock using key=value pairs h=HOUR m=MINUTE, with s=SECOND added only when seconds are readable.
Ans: h=2 m=59
